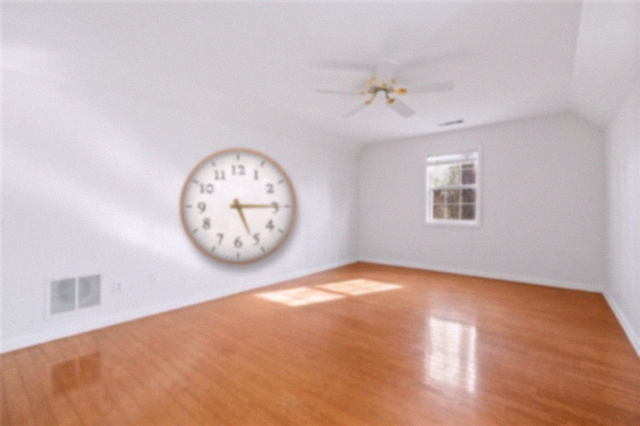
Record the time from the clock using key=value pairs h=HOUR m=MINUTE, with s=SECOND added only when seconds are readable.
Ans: h=5 m=15
